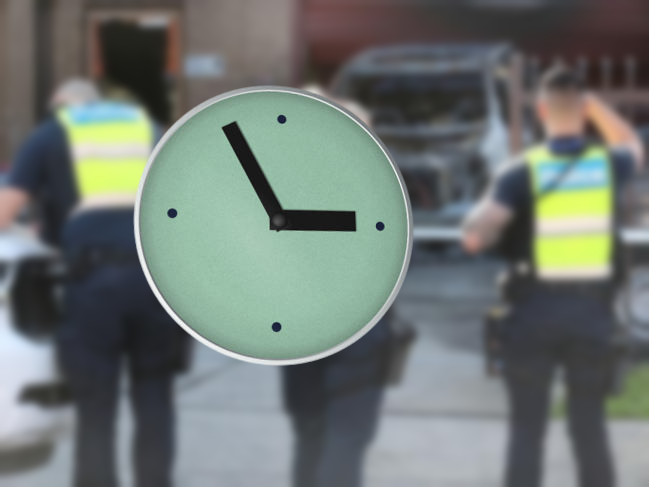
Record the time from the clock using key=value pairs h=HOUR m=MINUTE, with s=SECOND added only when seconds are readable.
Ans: h=2 m=55
